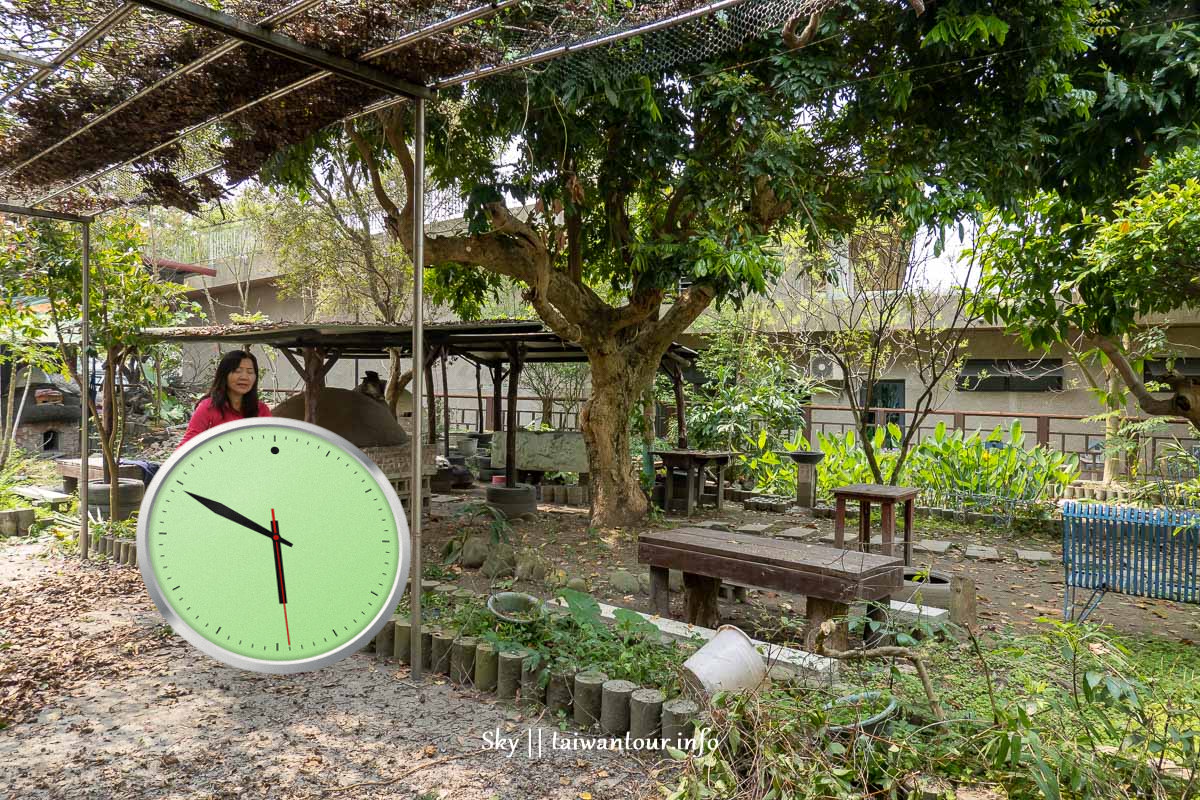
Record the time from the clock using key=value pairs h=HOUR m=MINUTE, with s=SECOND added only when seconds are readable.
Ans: h=5 m=49 s=29
